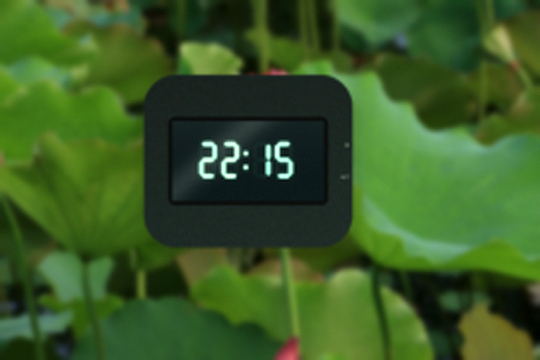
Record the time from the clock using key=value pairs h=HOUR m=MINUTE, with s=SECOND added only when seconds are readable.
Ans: h=22 m=15
